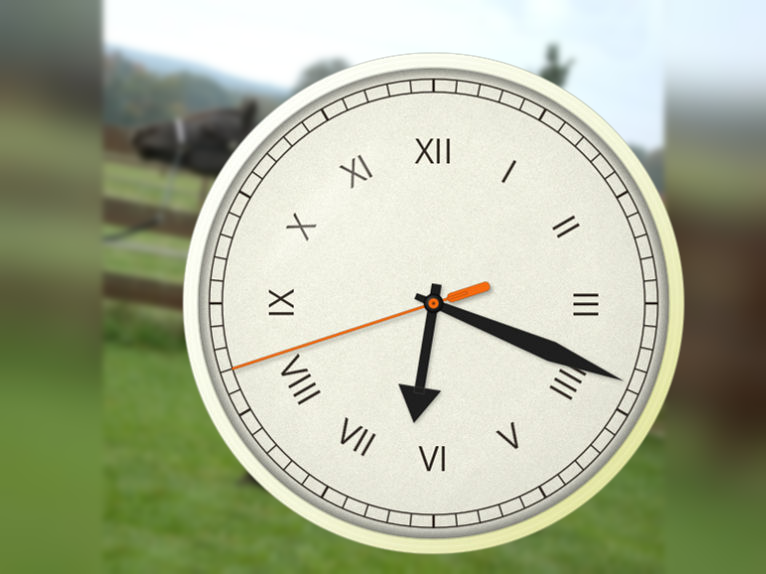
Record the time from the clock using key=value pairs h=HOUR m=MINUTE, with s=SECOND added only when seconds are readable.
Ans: h=6 m=18 s=42
